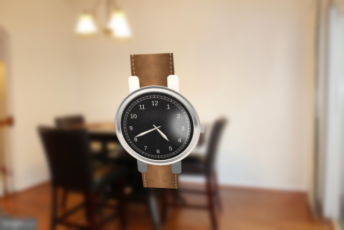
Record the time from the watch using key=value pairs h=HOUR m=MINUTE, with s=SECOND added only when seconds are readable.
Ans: h=4 m=41
